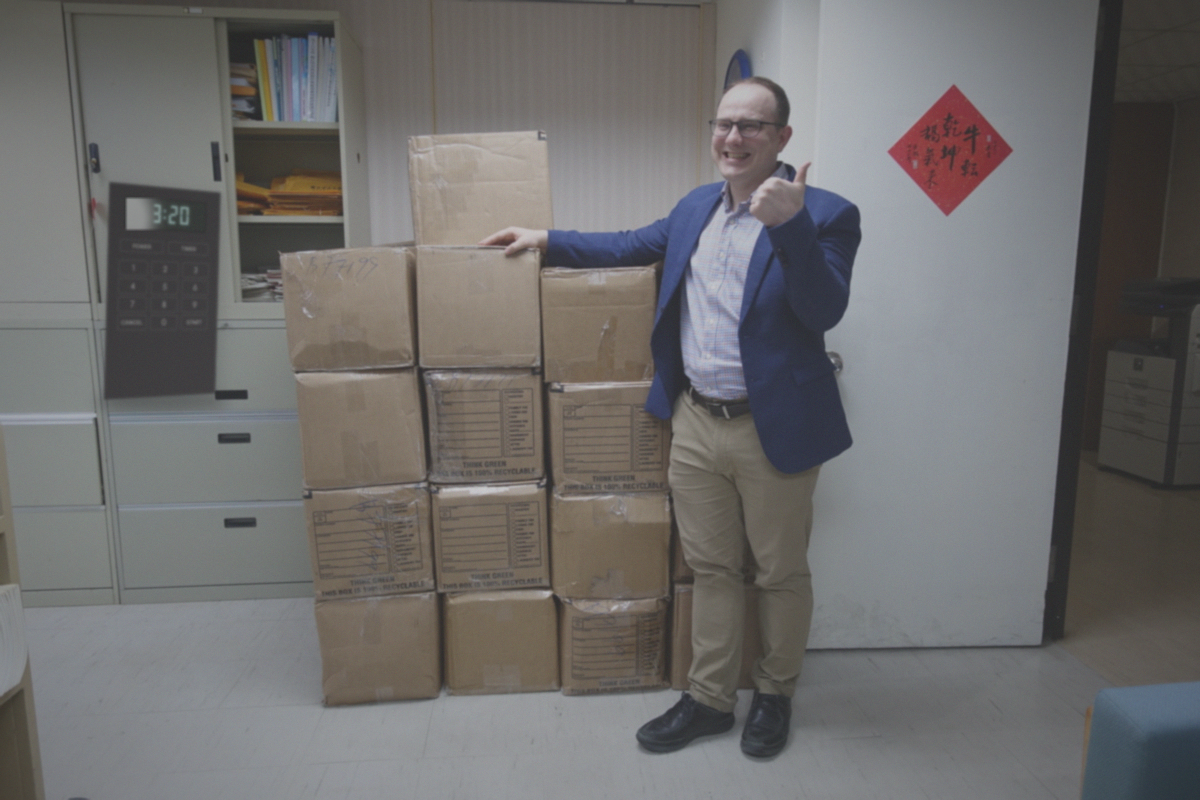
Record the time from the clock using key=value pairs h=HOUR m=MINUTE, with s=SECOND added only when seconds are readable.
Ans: h=3 m=20
